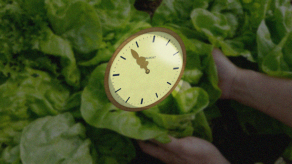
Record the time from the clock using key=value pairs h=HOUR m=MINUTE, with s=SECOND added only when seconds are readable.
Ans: h=10 m=53
